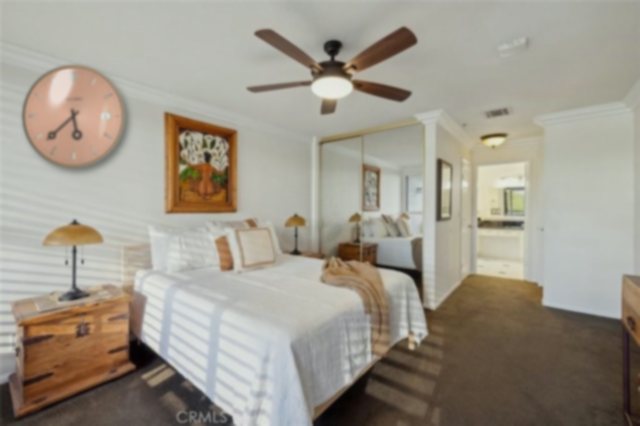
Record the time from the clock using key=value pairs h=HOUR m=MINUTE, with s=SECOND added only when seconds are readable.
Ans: h=5 m=38
